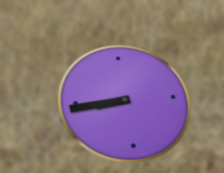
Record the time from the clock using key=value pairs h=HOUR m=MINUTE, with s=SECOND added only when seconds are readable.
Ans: h=8 m=44
